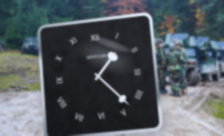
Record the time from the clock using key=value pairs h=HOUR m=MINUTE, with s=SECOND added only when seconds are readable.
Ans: h=1 m=23
